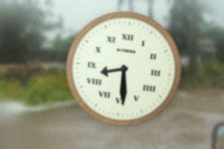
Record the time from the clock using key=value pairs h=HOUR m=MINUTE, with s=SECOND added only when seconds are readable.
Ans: h=8 m=29
